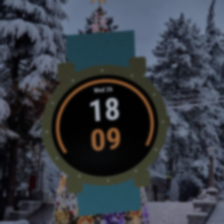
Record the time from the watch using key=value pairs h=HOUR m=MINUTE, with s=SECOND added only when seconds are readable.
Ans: h=18 m=9
